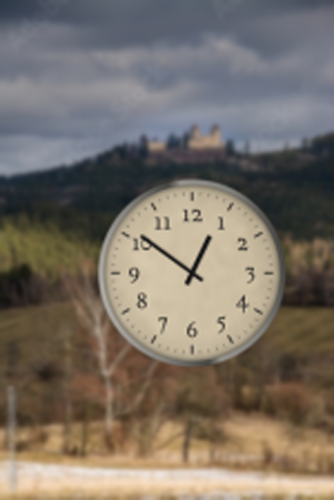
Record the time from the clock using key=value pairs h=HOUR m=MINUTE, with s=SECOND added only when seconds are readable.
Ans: h=12 m=51
